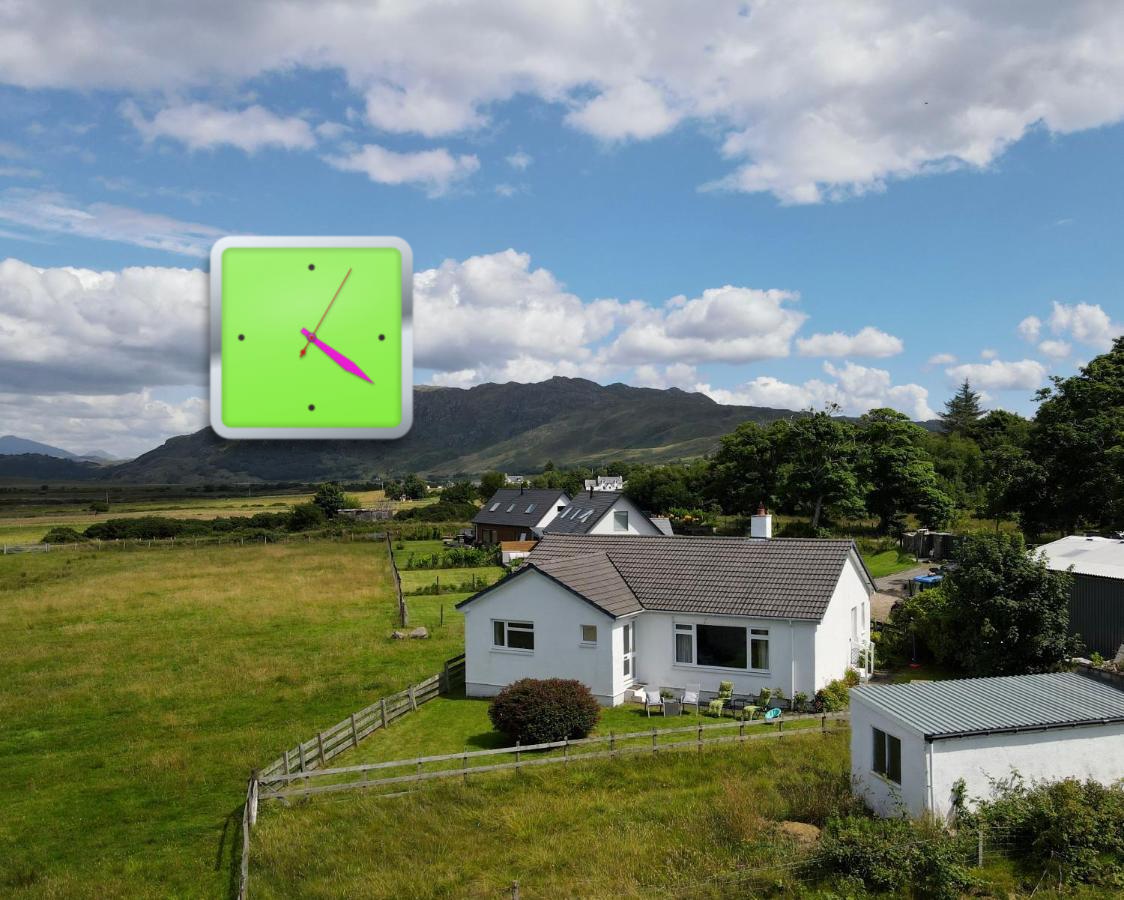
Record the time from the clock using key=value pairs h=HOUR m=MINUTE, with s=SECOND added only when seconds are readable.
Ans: h=4 m=21 s=5
